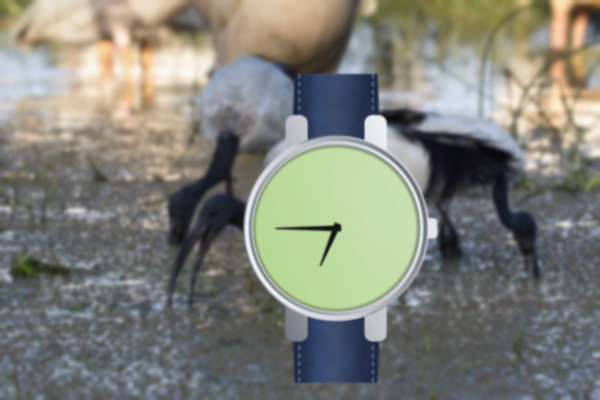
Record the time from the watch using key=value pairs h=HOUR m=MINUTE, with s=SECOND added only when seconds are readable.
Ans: h=6 m=45
